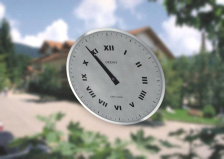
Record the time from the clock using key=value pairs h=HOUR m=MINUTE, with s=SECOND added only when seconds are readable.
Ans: h=10 m=54
